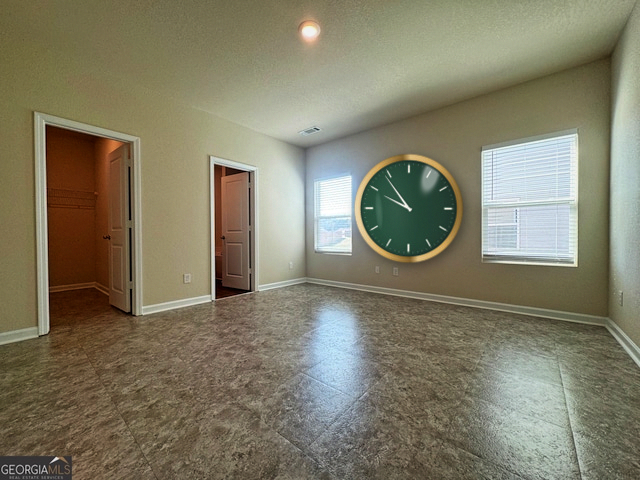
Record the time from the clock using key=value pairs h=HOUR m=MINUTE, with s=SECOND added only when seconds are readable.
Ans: h=9 m=54
